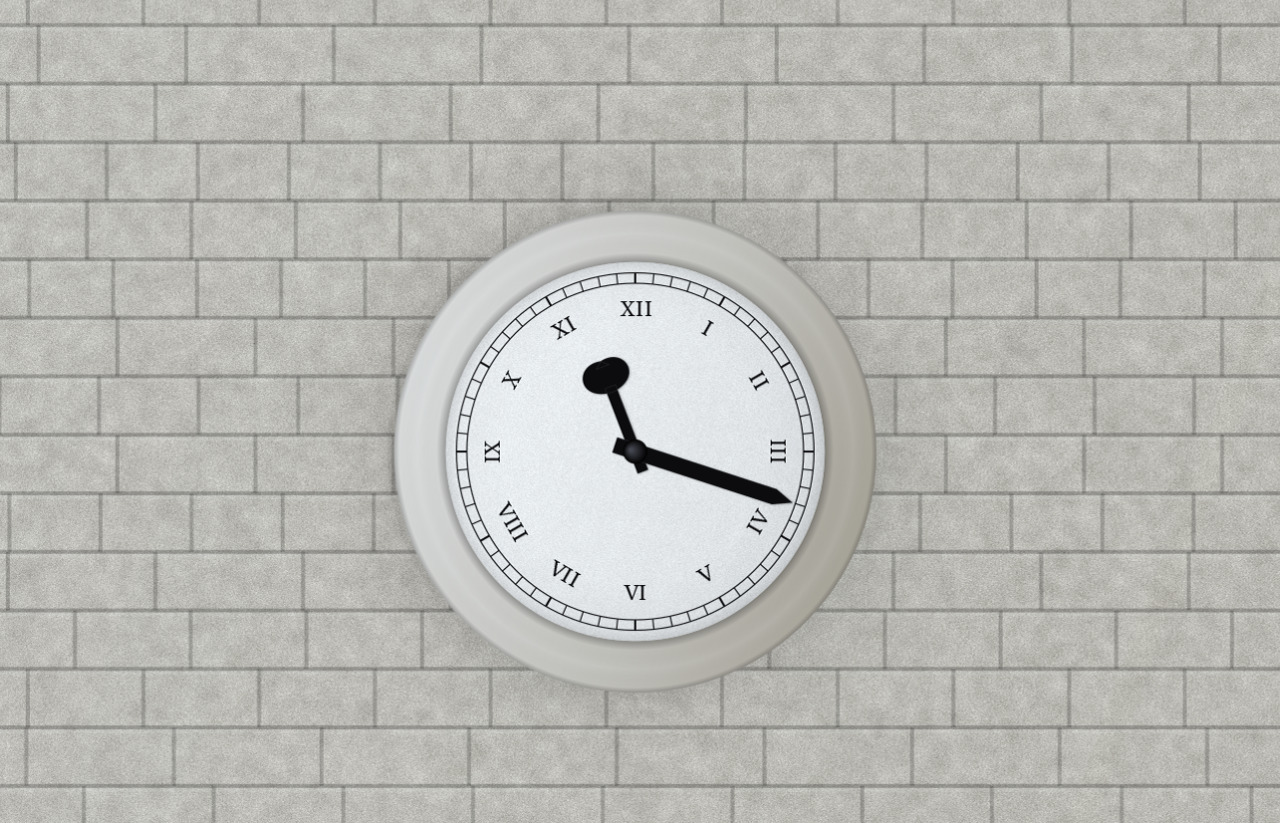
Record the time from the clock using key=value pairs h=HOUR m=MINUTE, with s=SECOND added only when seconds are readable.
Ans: h=11 m=18
